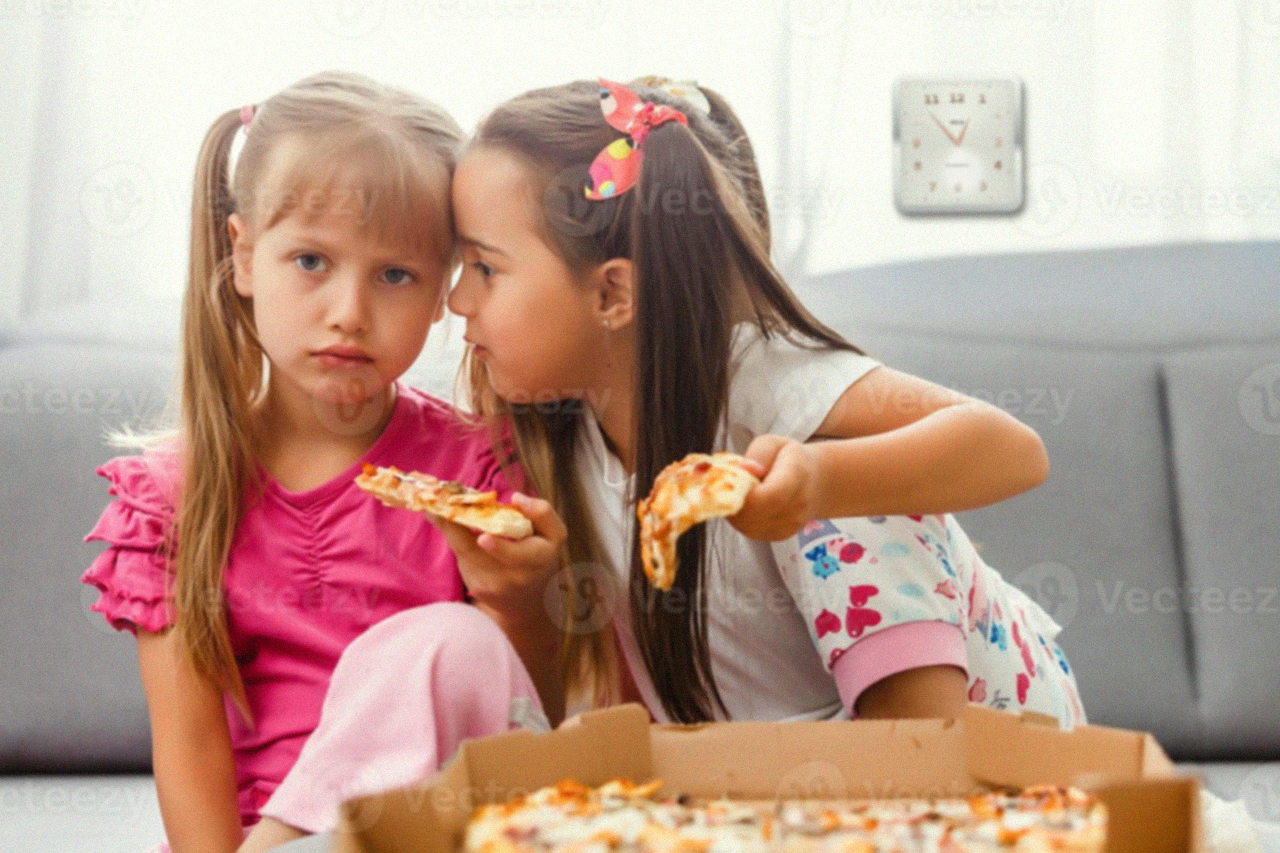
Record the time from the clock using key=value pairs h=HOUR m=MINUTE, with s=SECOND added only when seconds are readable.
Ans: h=12 m=53
